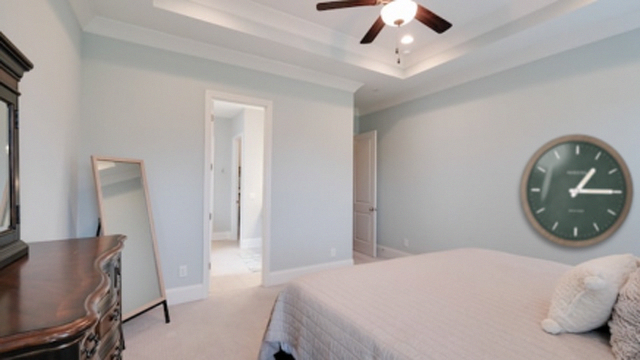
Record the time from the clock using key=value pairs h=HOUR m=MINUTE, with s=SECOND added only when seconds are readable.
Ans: h=1 m=15
